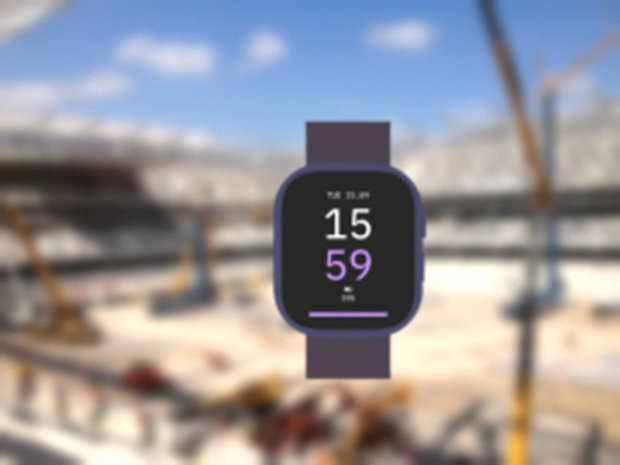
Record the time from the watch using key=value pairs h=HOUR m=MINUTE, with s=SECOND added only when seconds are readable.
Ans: h=15 m=59
